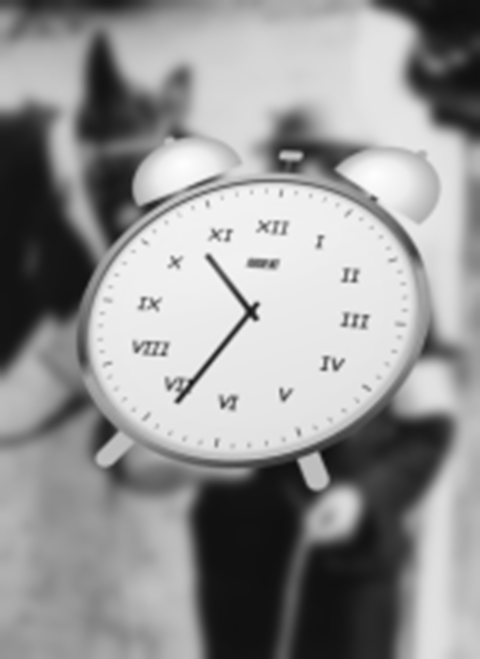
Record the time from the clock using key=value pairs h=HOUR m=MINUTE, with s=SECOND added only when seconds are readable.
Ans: h=10 m=34
